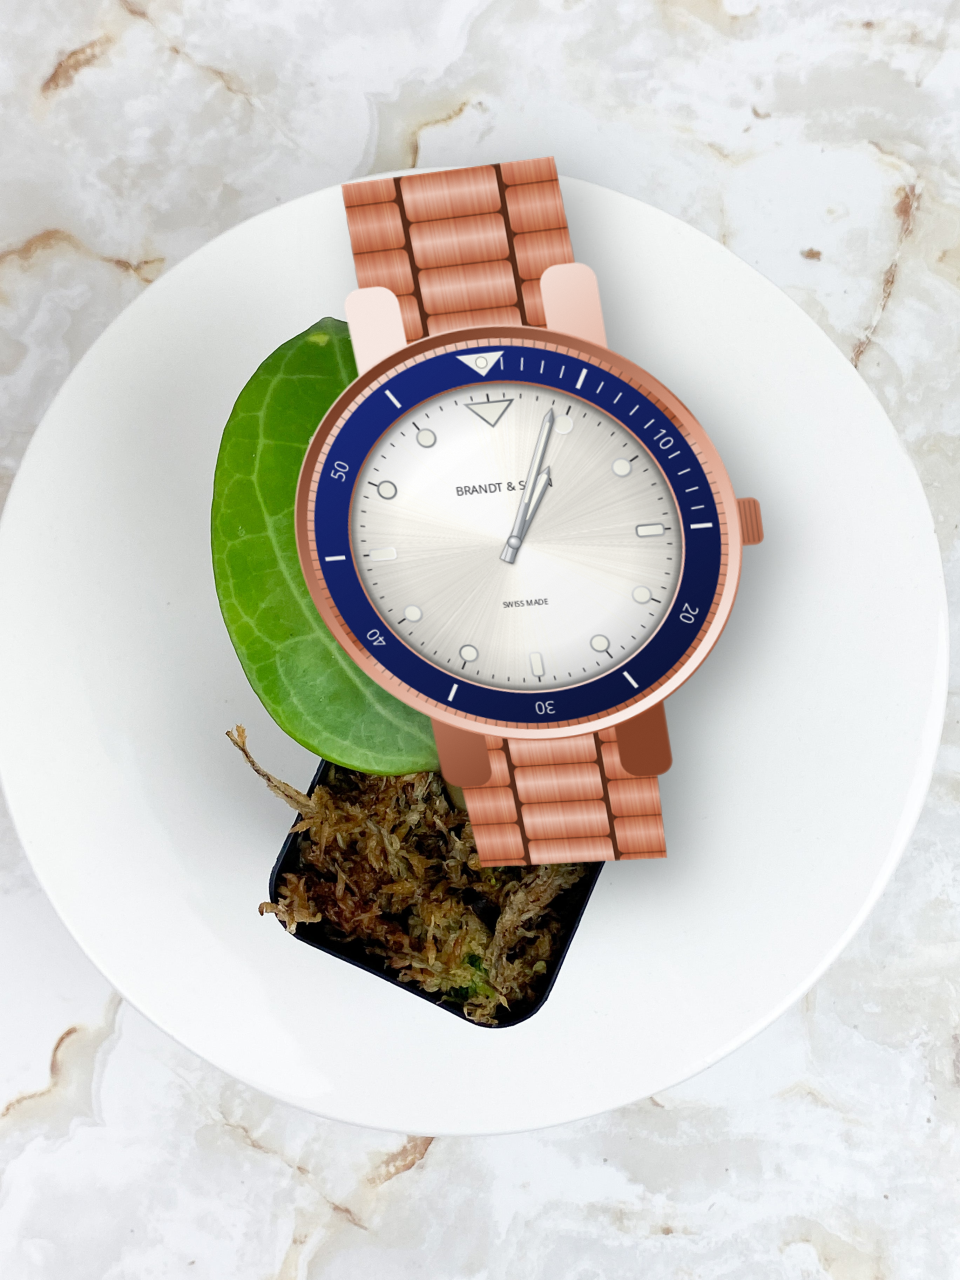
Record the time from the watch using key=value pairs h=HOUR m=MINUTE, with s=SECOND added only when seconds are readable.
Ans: h=1 m=4
